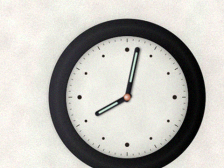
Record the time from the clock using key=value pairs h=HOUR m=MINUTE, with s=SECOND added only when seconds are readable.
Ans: h=8 m=2
